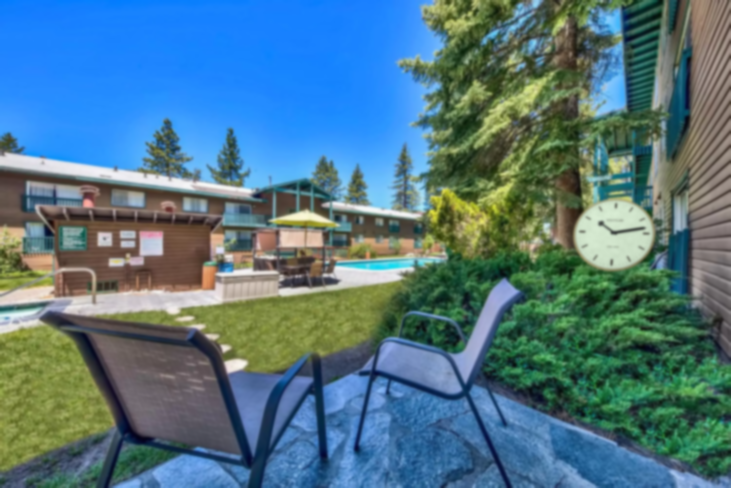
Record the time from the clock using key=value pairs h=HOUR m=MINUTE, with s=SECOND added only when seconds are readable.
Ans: h=10 m=13
